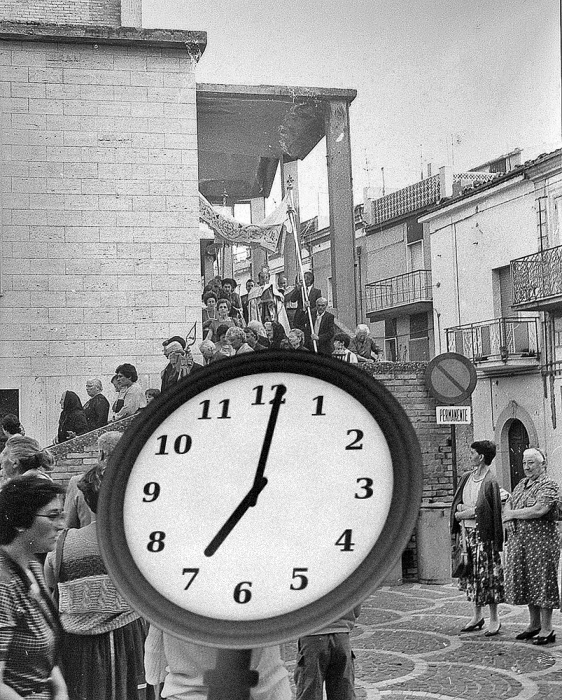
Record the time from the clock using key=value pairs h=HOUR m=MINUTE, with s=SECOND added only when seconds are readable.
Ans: h=7 m=1
